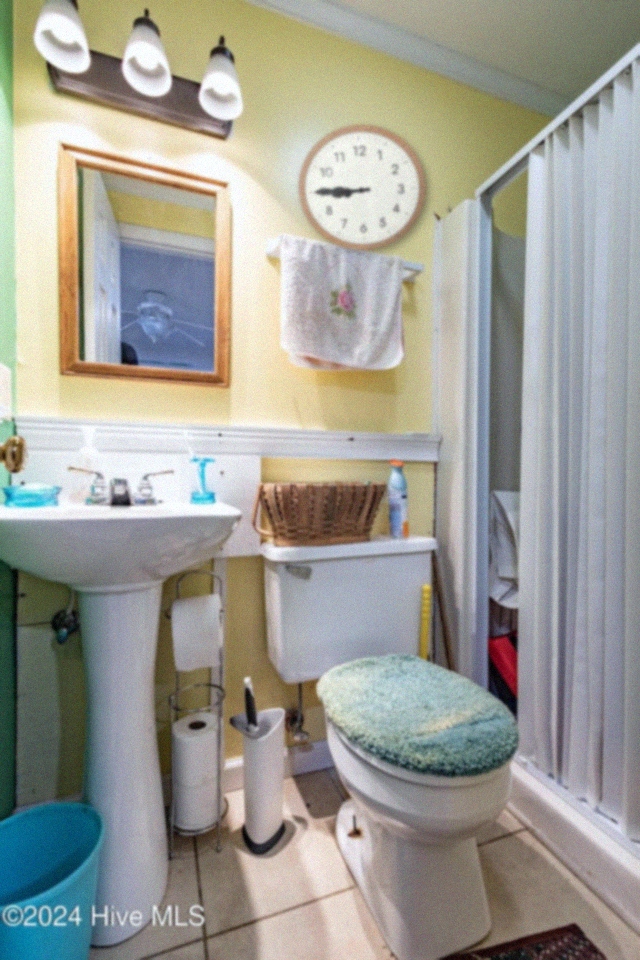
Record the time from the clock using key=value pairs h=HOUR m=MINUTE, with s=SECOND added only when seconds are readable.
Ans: h=8 m=45
